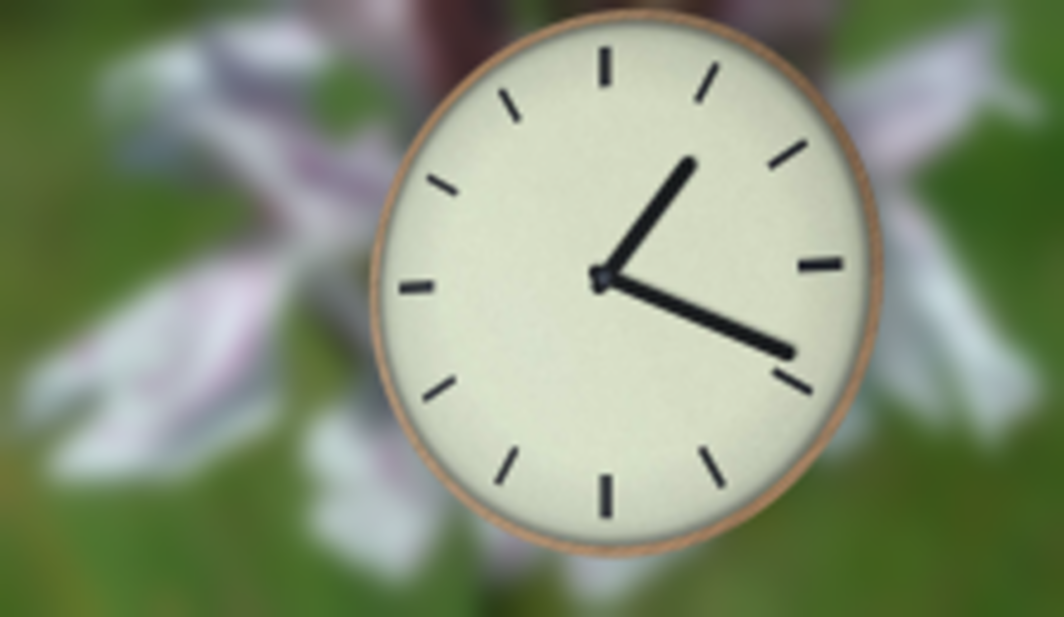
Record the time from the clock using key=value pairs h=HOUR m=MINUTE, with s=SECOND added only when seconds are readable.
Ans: h=1 m=19
